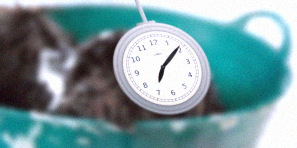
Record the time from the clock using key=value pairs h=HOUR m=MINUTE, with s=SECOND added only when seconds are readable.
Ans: h=7 m=9
